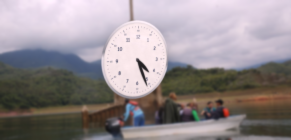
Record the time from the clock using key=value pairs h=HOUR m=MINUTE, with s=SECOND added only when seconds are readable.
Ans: h=4 m=26
